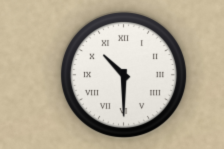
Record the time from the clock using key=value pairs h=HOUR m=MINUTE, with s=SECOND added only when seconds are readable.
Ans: h=10 m=30
